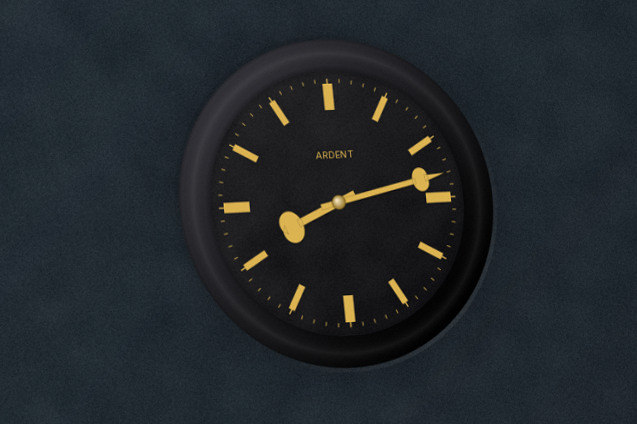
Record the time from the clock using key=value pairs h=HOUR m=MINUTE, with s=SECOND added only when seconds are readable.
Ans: h=8 m=13
